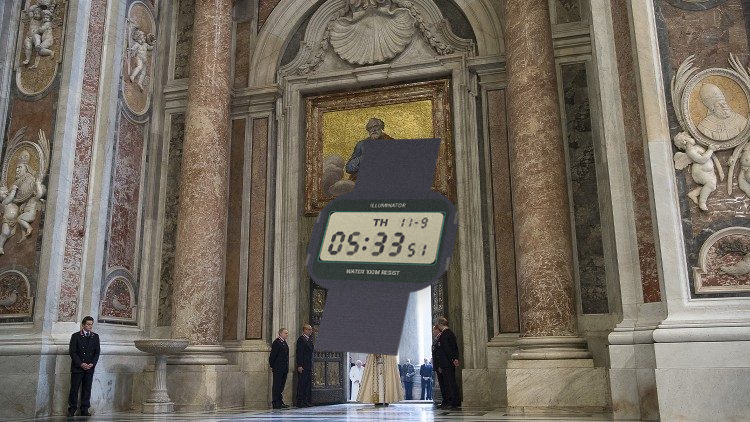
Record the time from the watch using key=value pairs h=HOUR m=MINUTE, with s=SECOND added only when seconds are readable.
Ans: h=5 m=33 s=51
